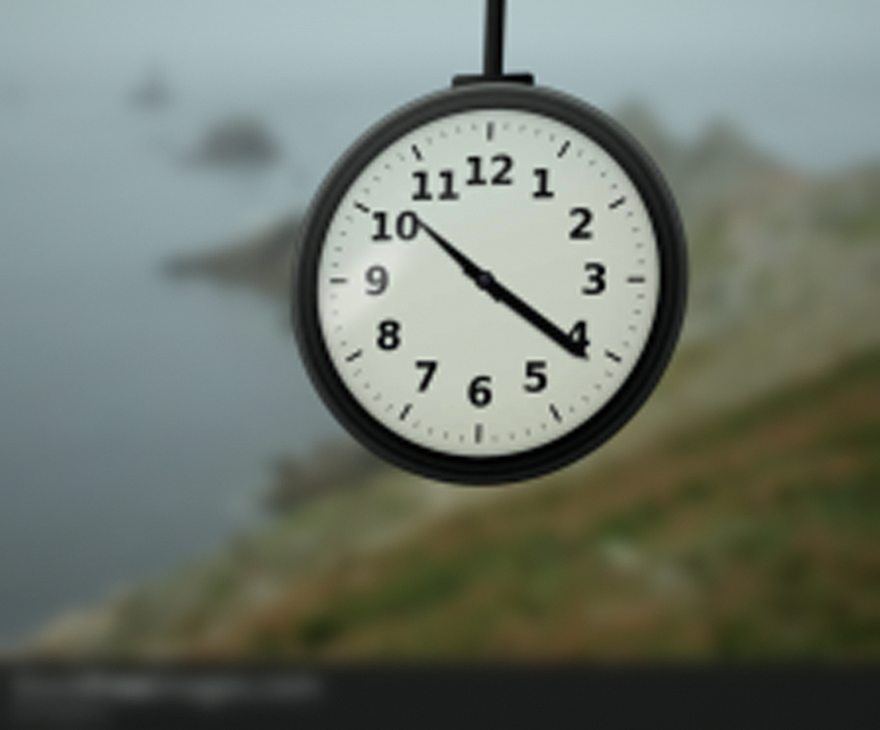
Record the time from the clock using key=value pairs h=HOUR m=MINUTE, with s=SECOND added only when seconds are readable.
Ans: h=10 m=21
